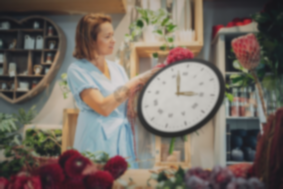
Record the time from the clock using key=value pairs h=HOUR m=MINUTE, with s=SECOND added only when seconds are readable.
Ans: h=2 m=57
